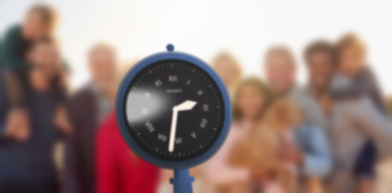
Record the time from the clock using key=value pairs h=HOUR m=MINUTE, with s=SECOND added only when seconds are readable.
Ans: h=2 m=32
